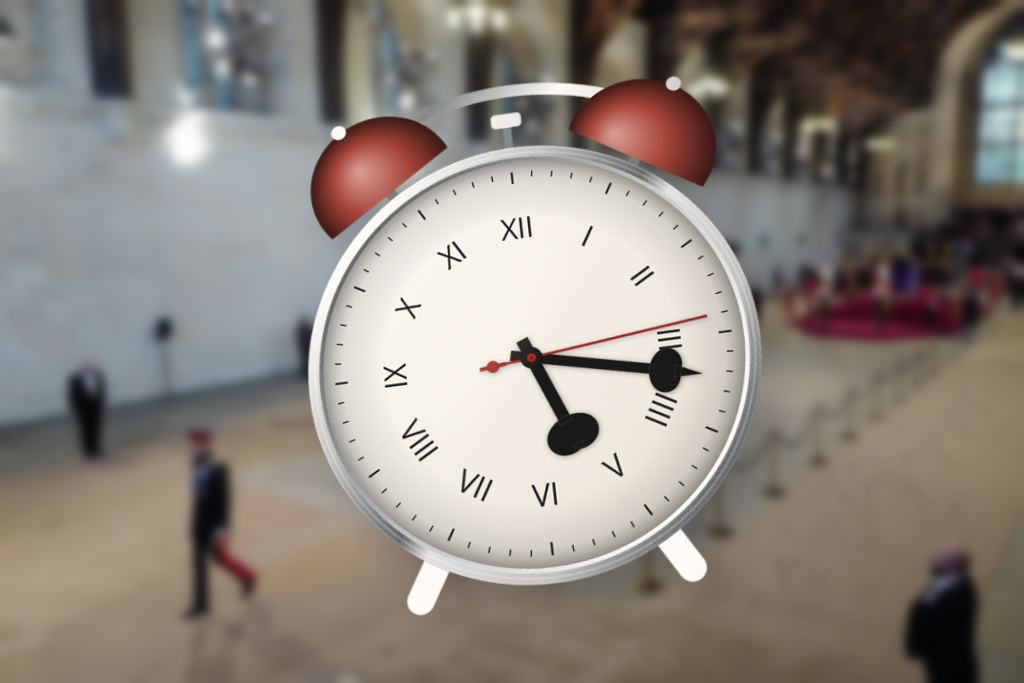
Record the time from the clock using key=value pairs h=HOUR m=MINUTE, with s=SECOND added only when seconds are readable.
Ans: h=5 m=17 s=14
